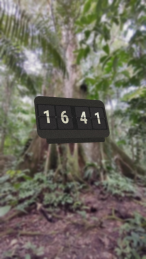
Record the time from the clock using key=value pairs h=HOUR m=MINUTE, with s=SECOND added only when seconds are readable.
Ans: h=16 m=41
